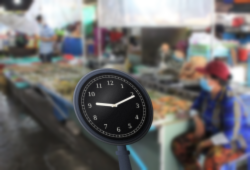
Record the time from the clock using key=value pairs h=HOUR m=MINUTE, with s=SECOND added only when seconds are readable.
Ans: h=9 m=11
